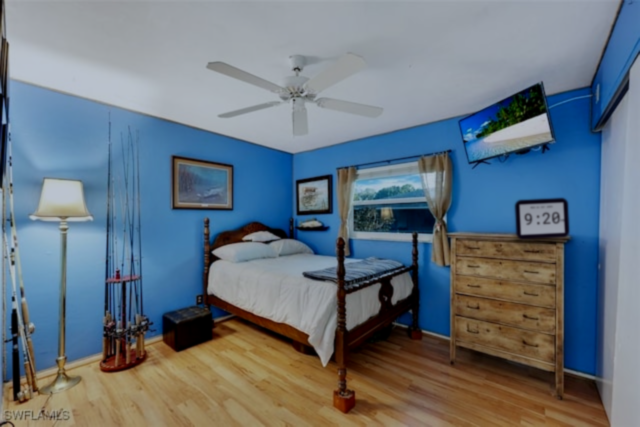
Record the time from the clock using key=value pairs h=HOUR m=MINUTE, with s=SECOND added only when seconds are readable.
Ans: h=9 m=20
